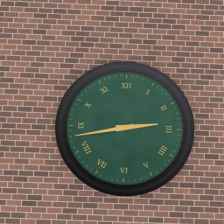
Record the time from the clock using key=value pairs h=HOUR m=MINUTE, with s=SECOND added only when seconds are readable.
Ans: h=2 m=43
